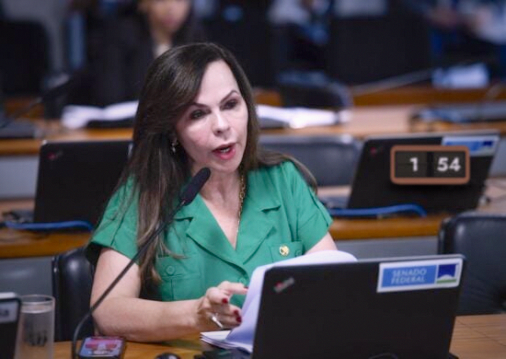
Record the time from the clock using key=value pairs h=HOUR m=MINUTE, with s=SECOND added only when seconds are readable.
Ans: h=1 m=54
